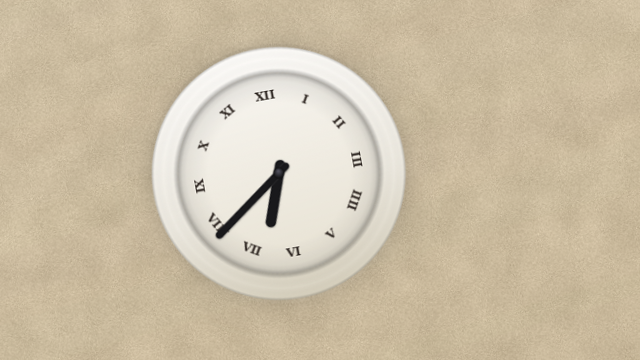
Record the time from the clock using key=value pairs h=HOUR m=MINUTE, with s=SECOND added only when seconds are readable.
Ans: h=6 m=39
